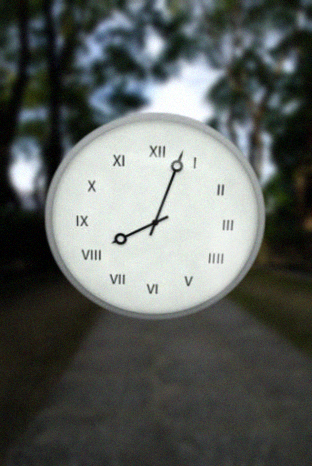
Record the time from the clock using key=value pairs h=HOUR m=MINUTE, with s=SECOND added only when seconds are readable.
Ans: h=8 m=3
